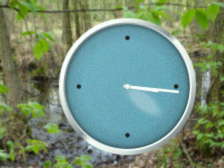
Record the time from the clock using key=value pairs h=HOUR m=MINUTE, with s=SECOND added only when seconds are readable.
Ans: h=3 m=16
